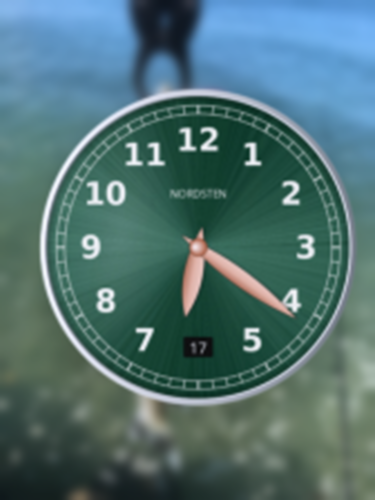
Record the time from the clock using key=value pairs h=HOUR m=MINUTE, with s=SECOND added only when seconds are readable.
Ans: h=6 m=21
